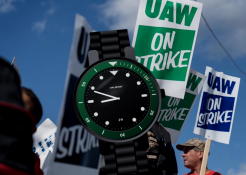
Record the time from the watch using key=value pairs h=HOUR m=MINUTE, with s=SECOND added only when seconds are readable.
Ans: h=8 m=49
